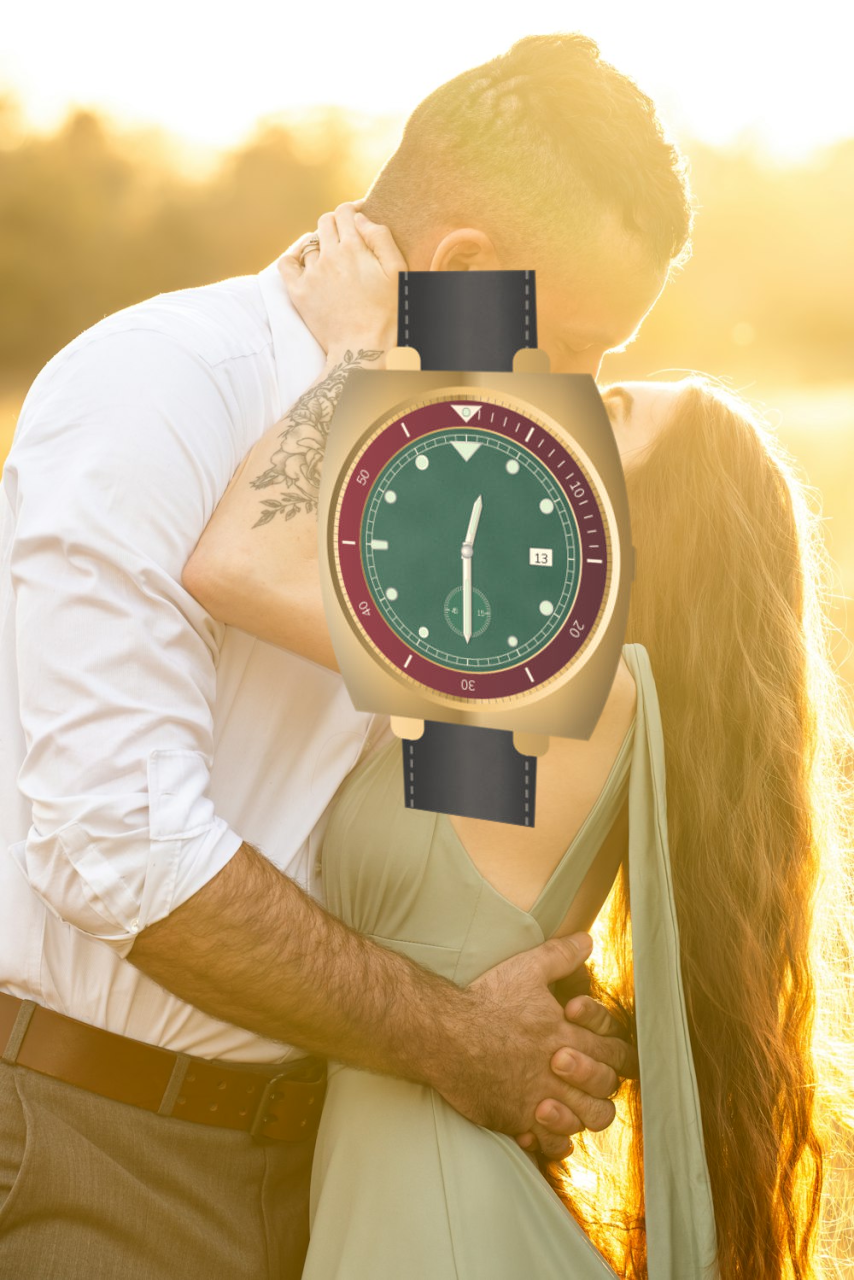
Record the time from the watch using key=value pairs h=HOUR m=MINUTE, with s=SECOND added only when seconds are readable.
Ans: h=12 m=30
